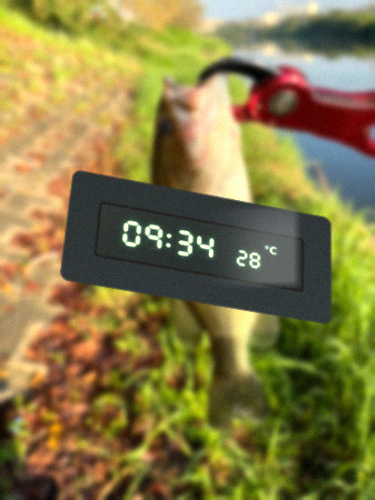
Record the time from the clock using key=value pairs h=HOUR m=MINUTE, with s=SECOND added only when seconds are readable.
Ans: h=9 m=34
